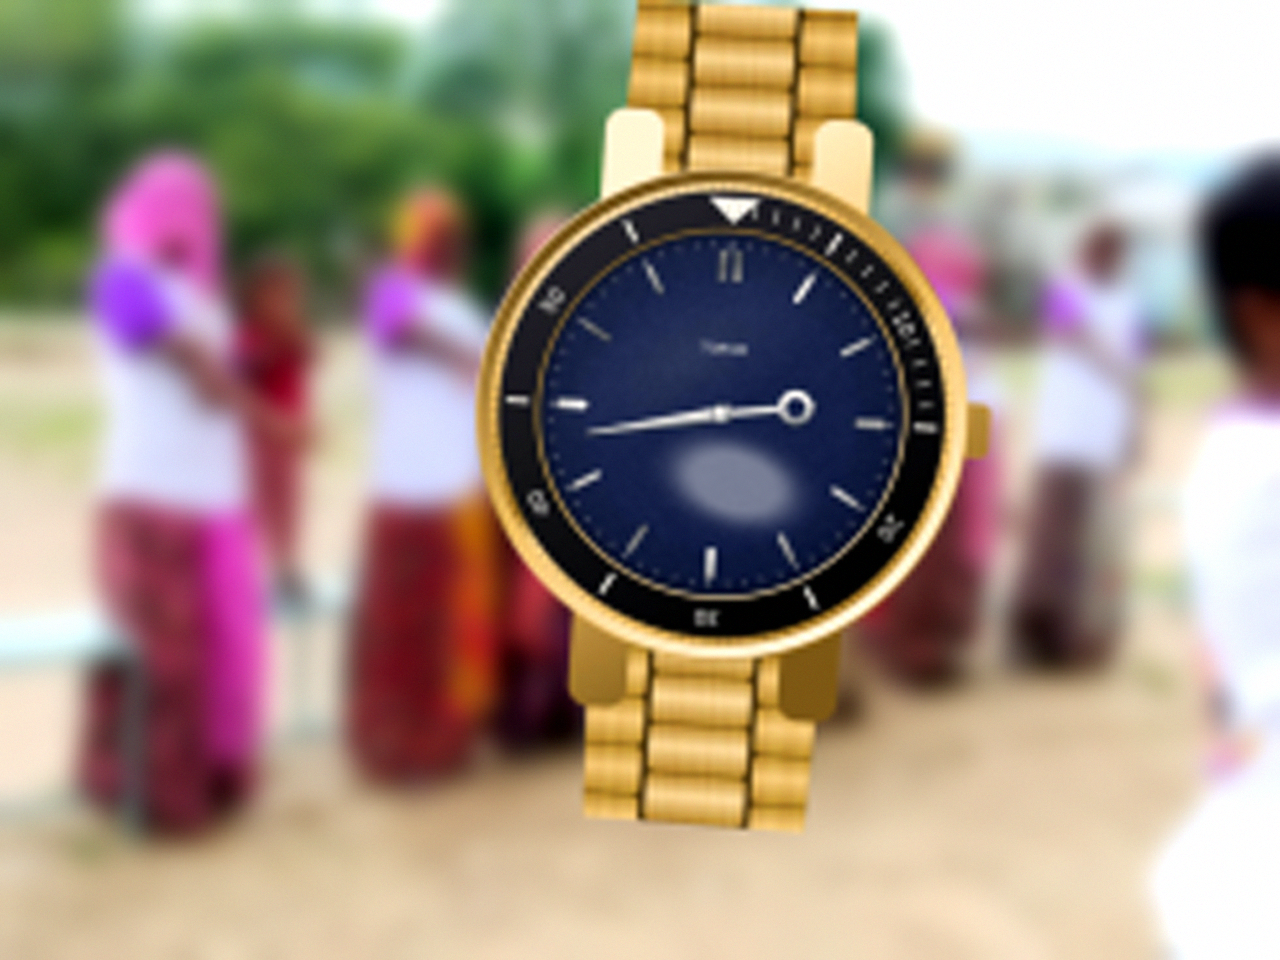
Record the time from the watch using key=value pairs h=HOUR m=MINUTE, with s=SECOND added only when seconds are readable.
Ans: h=2 m=43
